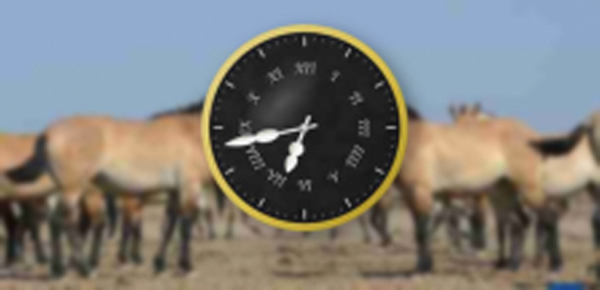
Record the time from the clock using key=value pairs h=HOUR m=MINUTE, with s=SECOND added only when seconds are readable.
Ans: h=6 m=43
